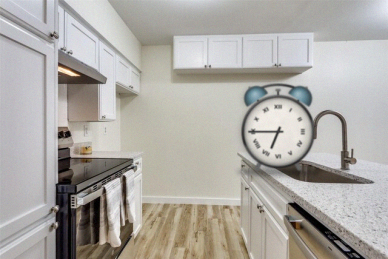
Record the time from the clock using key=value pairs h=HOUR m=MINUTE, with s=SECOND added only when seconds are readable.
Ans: h=6 m=45
